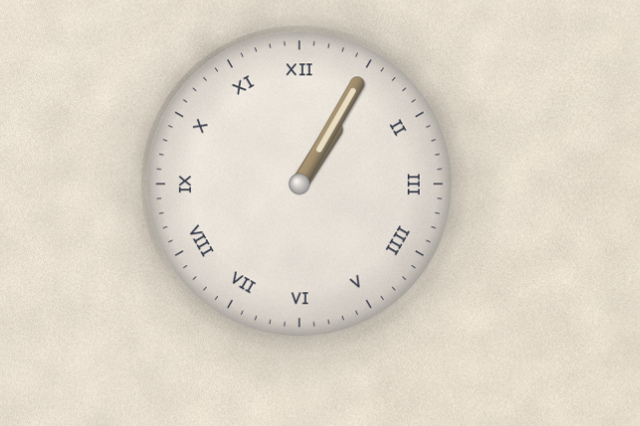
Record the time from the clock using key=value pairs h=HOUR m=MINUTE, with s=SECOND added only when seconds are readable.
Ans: h=1 m=5
